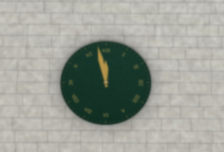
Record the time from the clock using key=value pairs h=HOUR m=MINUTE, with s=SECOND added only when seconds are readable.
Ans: h=11 m=58
